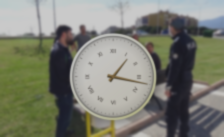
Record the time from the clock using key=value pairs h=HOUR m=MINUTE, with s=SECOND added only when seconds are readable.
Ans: h=1 m=17
